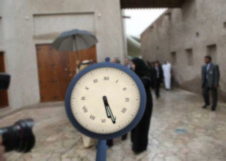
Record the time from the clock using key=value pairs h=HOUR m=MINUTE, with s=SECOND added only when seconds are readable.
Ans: h=5 m=26
